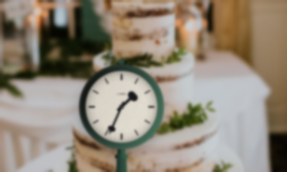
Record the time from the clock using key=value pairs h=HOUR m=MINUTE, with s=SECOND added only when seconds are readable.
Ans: h=1 m=34
